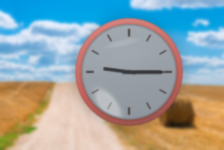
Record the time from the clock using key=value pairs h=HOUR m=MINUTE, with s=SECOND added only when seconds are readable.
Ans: h=9 m=15
